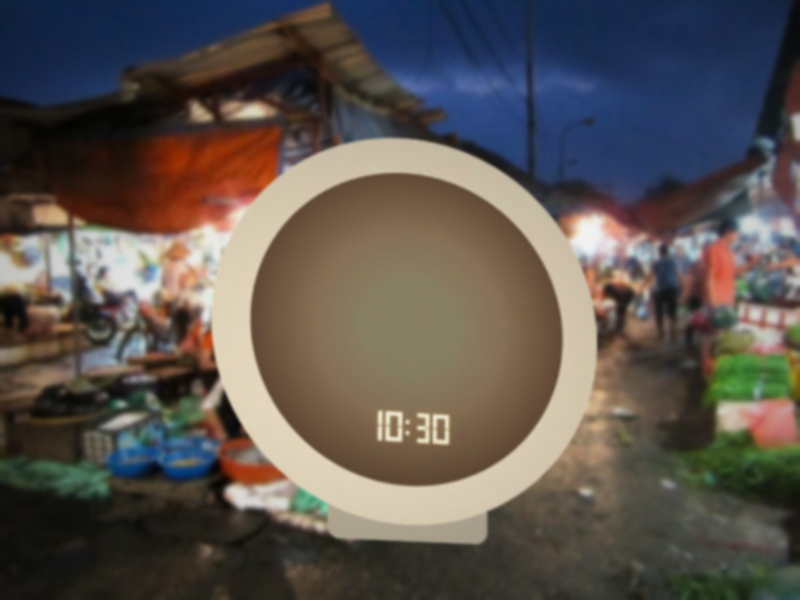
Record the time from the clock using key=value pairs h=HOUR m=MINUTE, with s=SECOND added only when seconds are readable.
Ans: h=10 m=30
